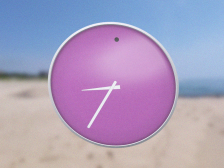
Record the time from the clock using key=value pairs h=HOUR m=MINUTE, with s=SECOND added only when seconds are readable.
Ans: h=8 m=34
